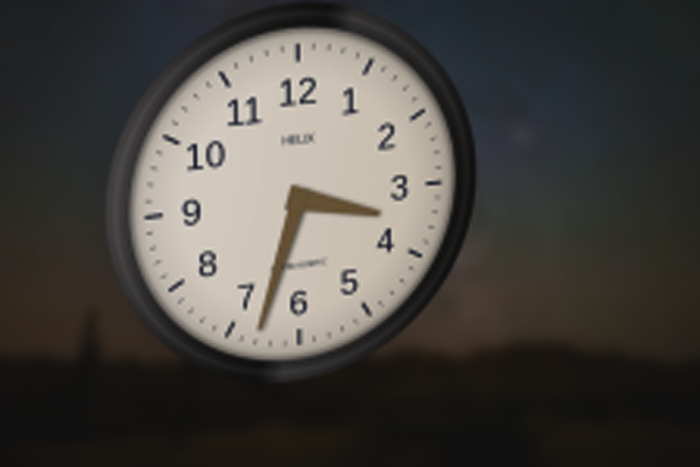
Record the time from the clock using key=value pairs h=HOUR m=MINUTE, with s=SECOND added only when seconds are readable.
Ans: h=3 m=33
